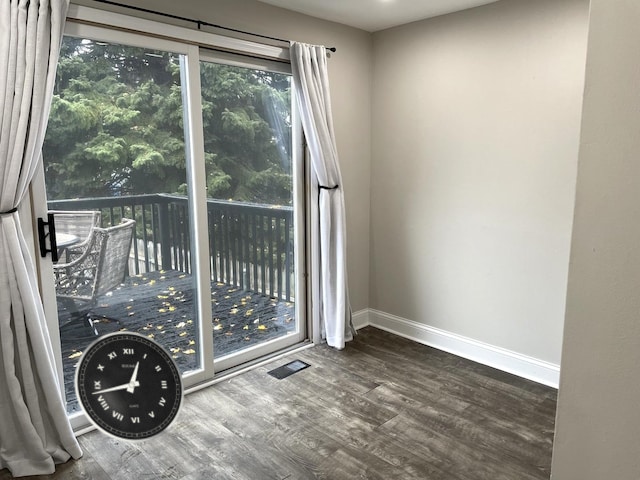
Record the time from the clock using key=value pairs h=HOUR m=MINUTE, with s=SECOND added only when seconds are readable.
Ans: h=12 m=43
